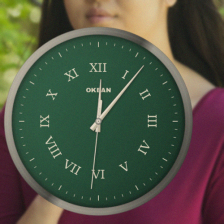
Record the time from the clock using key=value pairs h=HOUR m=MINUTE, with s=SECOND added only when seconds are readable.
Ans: h=12 m=6 s=31
